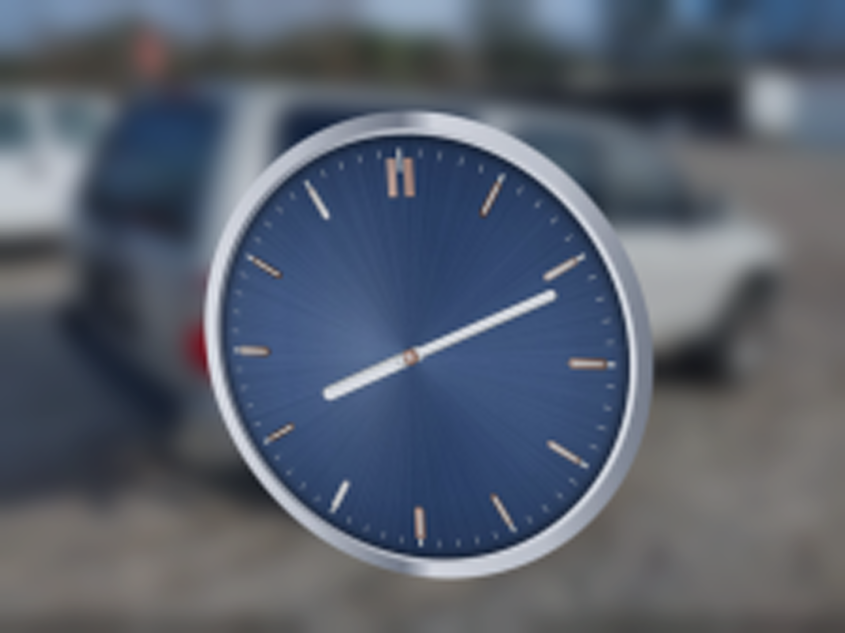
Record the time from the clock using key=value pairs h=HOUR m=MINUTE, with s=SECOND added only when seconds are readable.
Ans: h=8 m=11
